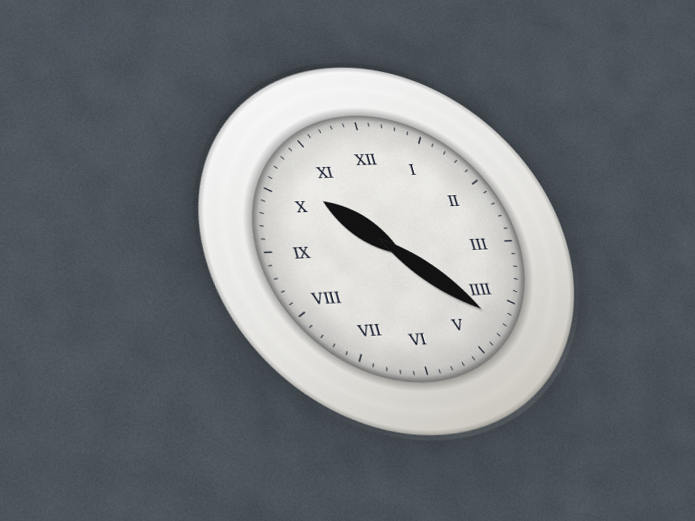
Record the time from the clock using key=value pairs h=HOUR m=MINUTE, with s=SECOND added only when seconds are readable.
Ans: h=10 m=22
